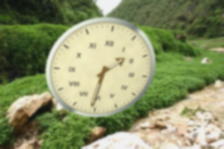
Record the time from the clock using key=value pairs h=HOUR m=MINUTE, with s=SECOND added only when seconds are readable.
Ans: h=1 m=31
